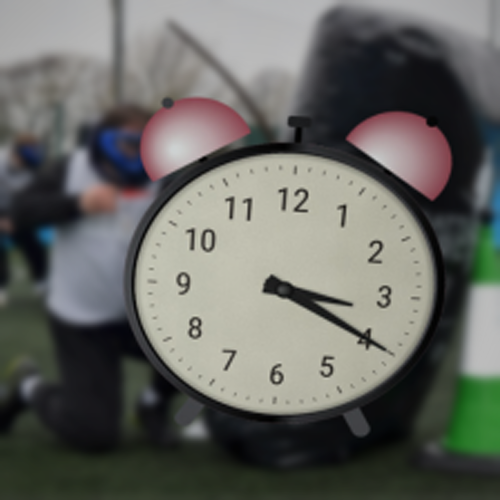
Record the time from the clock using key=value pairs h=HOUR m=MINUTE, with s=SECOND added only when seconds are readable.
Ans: h=3 m=20
